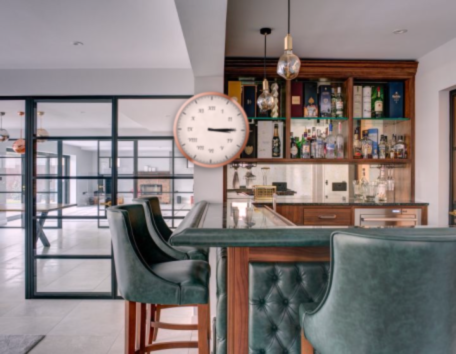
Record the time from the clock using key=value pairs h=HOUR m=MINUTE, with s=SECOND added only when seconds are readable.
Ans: h=3 m=15
